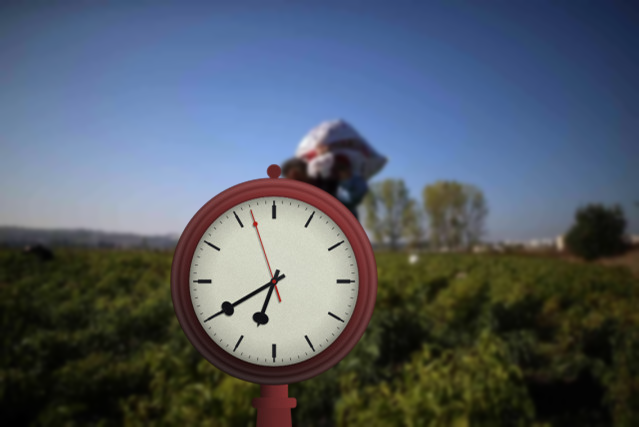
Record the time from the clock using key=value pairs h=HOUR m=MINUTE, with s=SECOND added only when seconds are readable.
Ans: h=6 m=39 s=57
